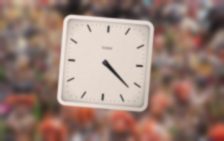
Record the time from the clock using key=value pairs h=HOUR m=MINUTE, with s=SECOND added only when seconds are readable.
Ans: h=4 m=22
